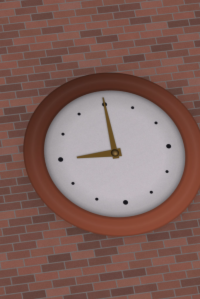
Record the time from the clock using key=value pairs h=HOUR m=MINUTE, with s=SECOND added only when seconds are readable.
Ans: h=9 m=0
